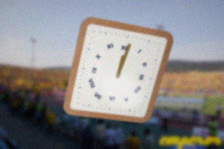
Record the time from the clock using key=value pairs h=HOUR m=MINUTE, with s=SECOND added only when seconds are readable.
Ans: h=12 m=1
